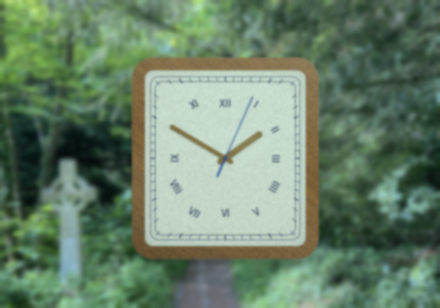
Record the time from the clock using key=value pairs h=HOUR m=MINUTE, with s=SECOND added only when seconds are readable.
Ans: h=1 m=50 s=4
